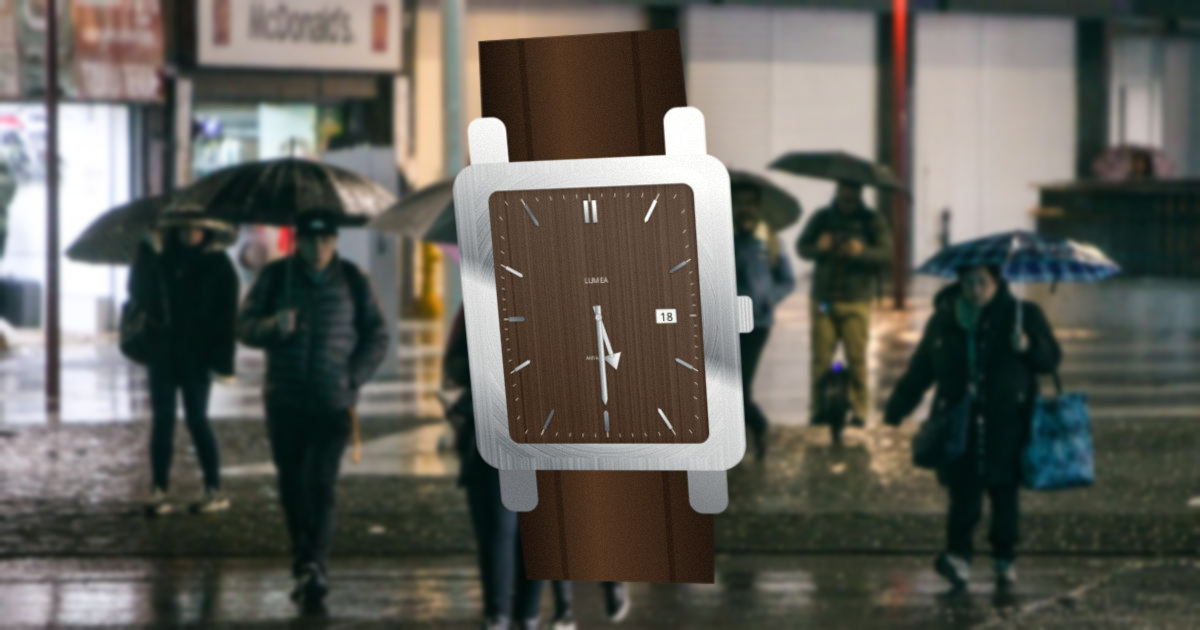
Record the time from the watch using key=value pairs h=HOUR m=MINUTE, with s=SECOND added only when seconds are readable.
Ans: h=5 m=30
